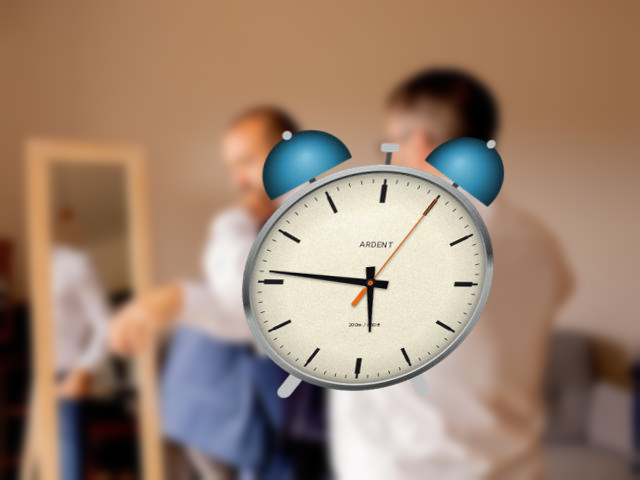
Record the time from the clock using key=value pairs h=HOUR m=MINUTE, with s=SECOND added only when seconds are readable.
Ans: h=5 m=46 s=5
